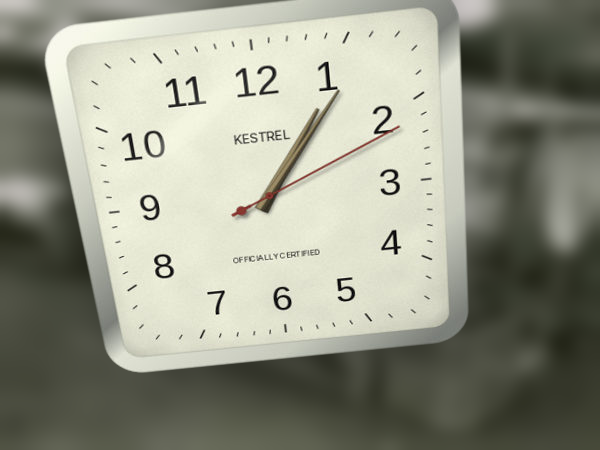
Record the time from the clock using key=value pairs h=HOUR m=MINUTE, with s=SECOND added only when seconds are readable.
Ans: h=1 m=6 s=11
